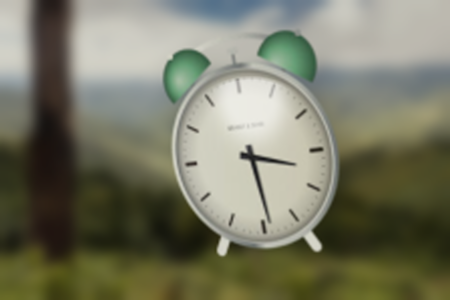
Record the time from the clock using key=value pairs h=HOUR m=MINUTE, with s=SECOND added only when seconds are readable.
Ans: h=3 m=29
